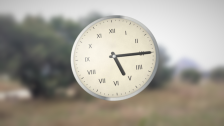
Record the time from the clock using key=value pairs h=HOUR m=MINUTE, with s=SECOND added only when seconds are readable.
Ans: h=5 m=15
